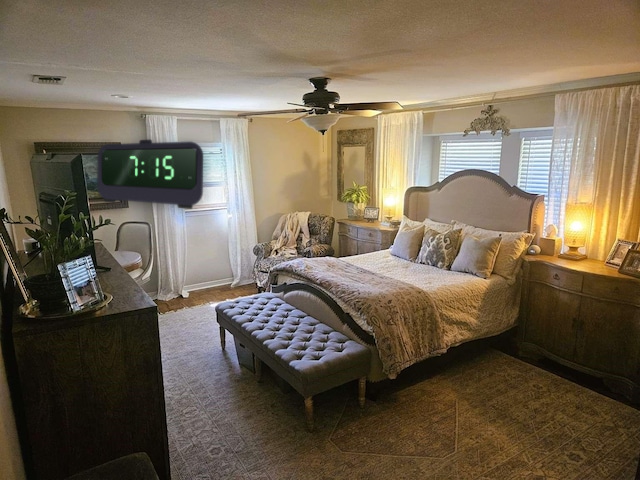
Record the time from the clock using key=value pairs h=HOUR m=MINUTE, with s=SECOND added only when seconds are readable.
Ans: h=7 m=15
